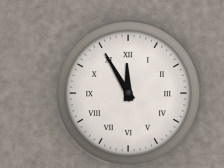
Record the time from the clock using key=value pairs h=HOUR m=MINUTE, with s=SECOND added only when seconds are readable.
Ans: h=11 m=55
